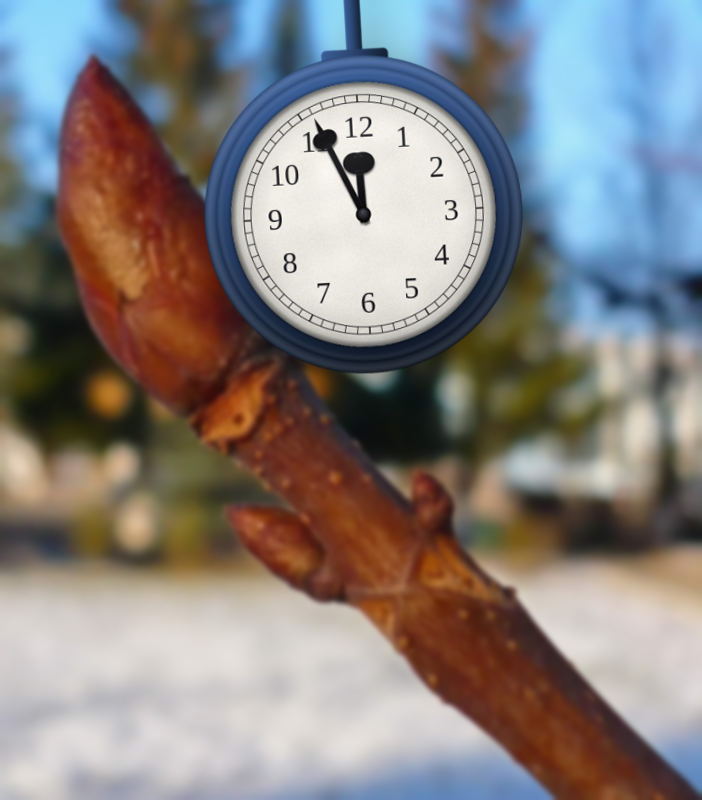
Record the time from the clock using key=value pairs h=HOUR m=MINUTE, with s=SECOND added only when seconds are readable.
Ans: h=11 m=56
